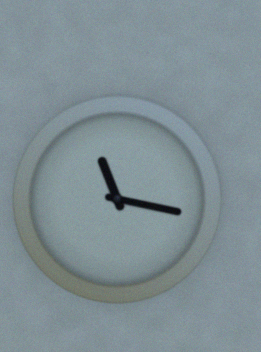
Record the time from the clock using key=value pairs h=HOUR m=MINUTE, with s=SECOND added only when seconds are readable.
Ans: h=11 m=17
